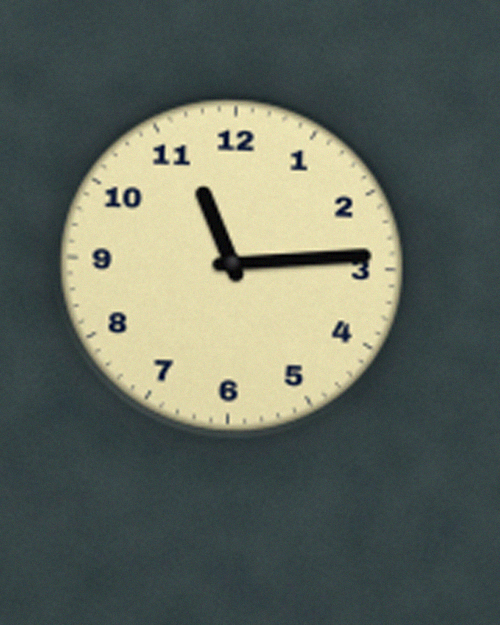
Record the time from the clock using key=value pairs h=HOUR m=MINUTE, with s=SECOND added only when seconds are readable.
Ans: h=11 m=14
